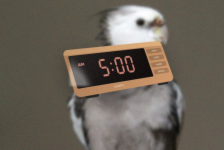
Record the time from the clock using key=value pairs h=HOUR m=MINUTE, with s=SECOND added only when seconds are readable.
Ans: h=5 m=0
